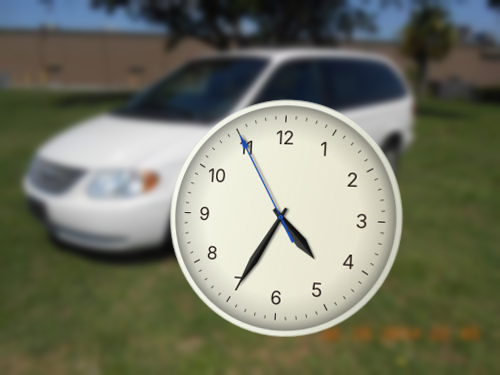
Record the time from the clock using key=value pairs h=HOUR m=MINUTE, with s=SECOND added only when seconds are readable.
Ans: h=4 m=34 s=55
